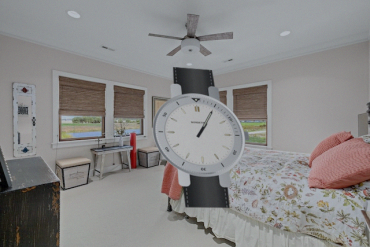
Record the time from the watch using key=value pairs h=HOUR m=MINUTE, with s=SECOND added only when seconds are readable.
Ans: h=1 m=5
